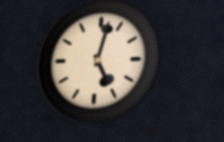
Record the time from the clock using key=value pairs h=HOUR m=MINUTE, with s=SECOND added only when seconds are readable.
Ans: h=5 m=2
